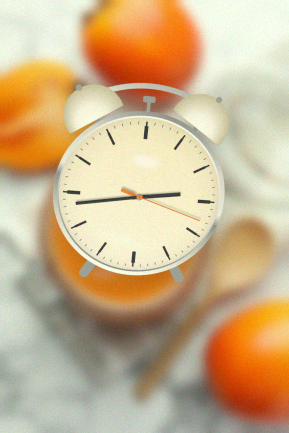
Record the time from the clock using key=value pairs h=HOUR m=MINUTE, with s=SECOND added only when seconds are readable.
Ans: h=2 m=43 s=18
